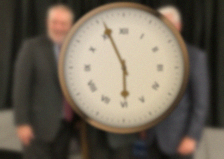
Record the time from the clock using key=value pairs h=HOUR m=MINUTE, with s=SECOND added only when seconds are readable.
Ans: h=5 m=56
